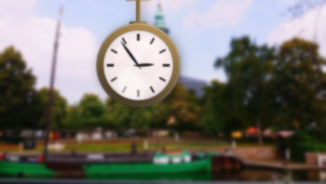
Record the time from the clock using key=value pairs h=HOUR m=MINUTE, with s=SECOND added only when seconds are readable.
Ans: h=2 m=54
